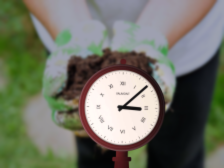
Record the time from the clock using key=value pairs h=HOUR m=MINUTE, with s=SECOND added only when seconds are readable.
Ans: h=3 m=8
